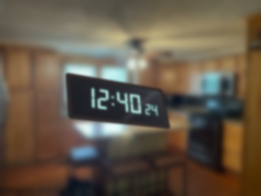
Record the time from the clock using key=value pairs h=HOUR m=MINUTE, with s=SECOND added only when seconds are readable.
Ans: h=12 m=40
